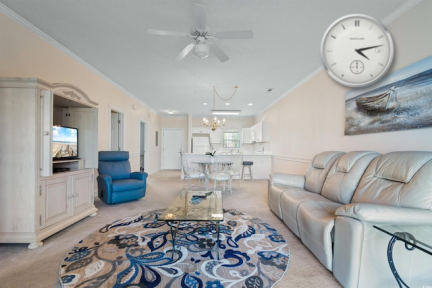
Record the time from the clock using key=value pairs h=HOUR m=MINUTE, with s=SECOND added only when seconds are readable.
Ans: h=4 m=13
